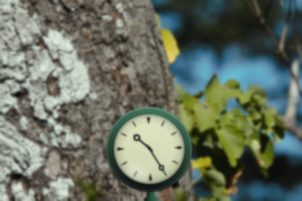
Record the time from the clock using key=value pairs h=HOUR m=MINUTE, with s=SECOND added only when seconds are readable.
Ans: h=10 m=25
